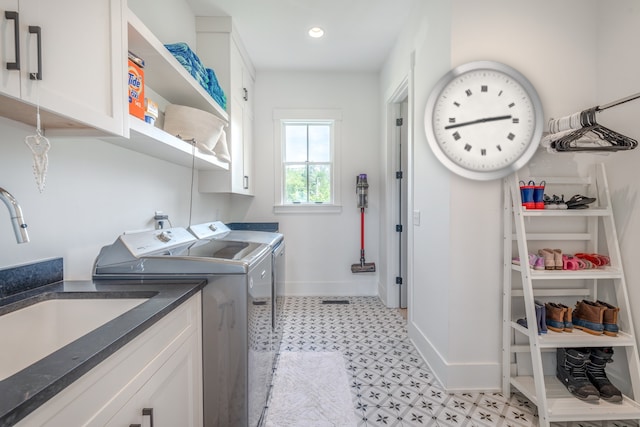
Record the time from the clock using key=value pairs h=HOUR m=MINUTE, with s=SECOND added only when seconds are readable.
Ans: h=2 m=43
